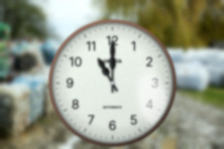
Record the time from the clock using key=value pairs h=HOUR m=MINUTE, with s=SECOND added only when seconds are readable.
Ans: h=11 m=0
